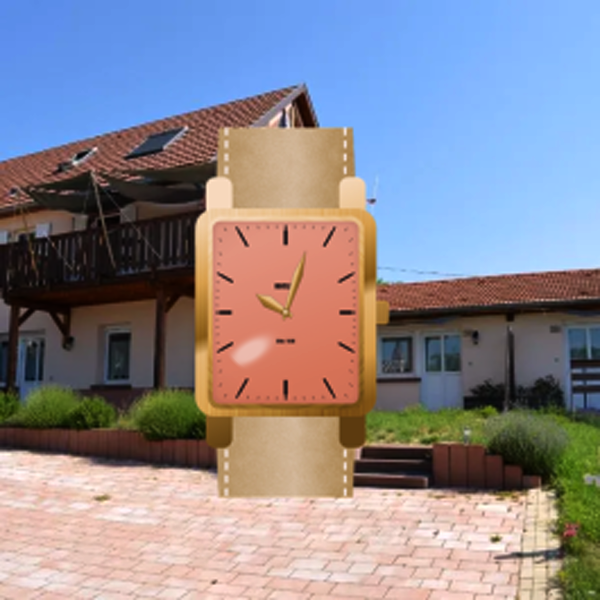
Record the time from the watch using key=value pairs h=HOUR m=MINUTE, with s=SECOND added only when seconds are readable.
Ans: h=10 m=3
